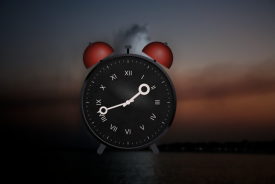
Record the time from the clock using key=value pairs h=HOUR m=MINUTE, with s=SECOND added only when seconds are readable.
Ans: h=1 m=42
